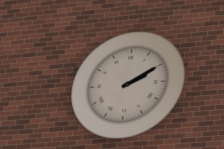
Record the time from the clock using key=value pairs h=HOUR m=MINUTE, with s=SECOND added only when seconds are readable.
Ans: h=2 m=10
